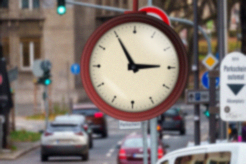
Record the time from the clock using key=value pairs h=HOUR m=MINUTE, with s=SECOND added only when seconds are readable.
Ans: h=2 m=55
